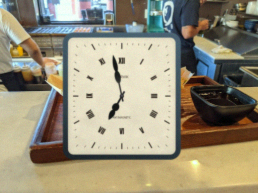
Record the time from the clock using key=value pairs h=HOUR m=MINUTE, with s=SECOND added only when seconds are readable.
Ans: h=6 m=58
